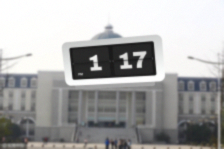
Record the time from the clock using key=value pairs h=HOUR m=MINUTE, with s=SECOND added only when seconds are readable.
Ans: h=1 m=17
